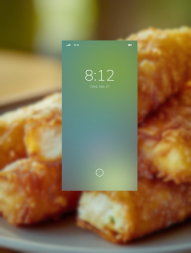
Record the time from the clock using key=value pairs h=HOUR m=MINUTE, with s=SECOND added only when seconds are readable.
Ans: h=8 m=12
